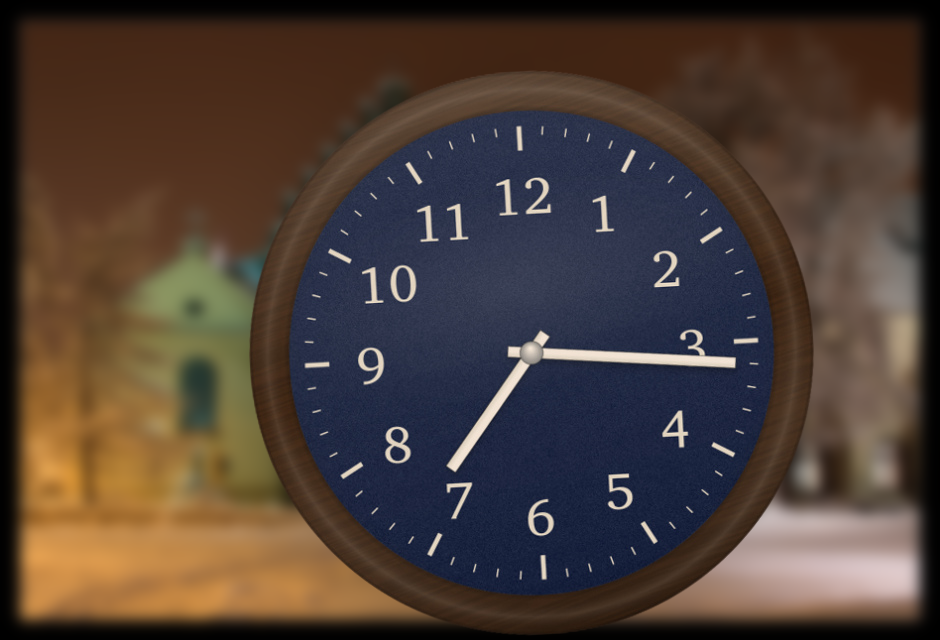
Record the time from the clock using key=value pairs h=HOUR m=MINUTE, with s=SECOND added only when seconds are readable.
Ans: h=7 m=16
